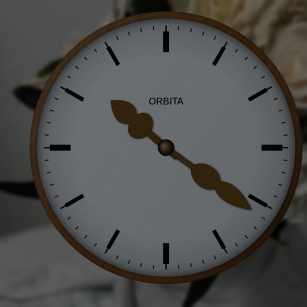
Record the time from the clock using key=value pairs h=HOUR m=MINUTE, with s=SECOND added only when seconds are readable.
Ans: h=10 m=21
